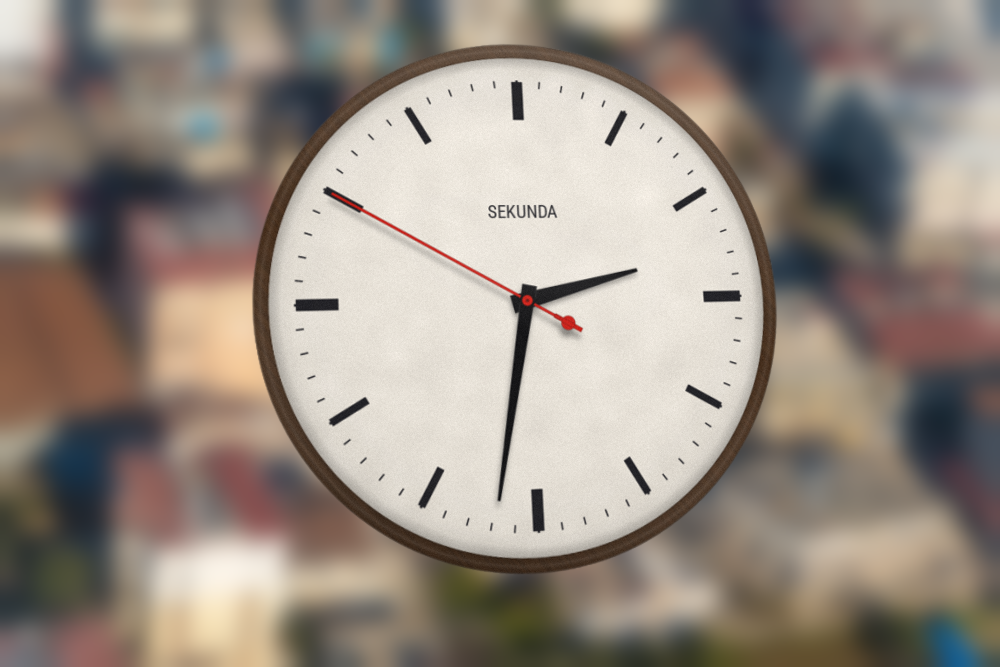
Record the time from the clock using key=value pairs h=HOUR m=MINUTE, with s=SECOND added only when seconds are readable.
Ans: h=2 m=31 s=50
